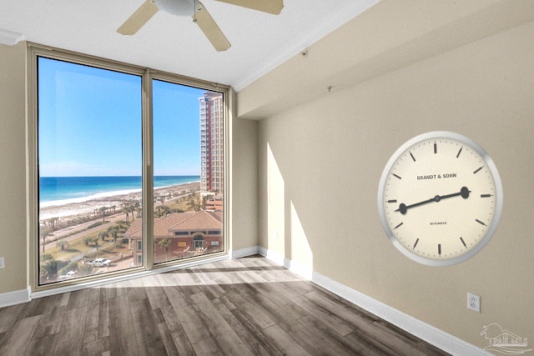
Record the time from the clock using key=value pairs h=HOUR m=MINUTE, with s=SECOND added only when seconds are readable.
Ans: h=2 m=43
